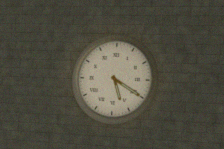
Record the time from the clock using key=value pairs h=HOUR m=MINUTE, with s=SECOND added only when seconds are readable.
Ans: h=5 m=20
